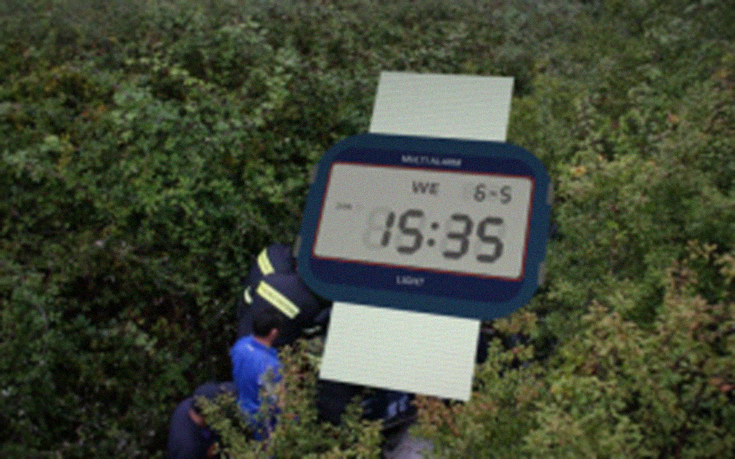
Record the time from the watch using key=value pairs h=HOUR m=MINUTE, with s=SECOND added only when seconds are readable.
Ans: h=15 m=35
